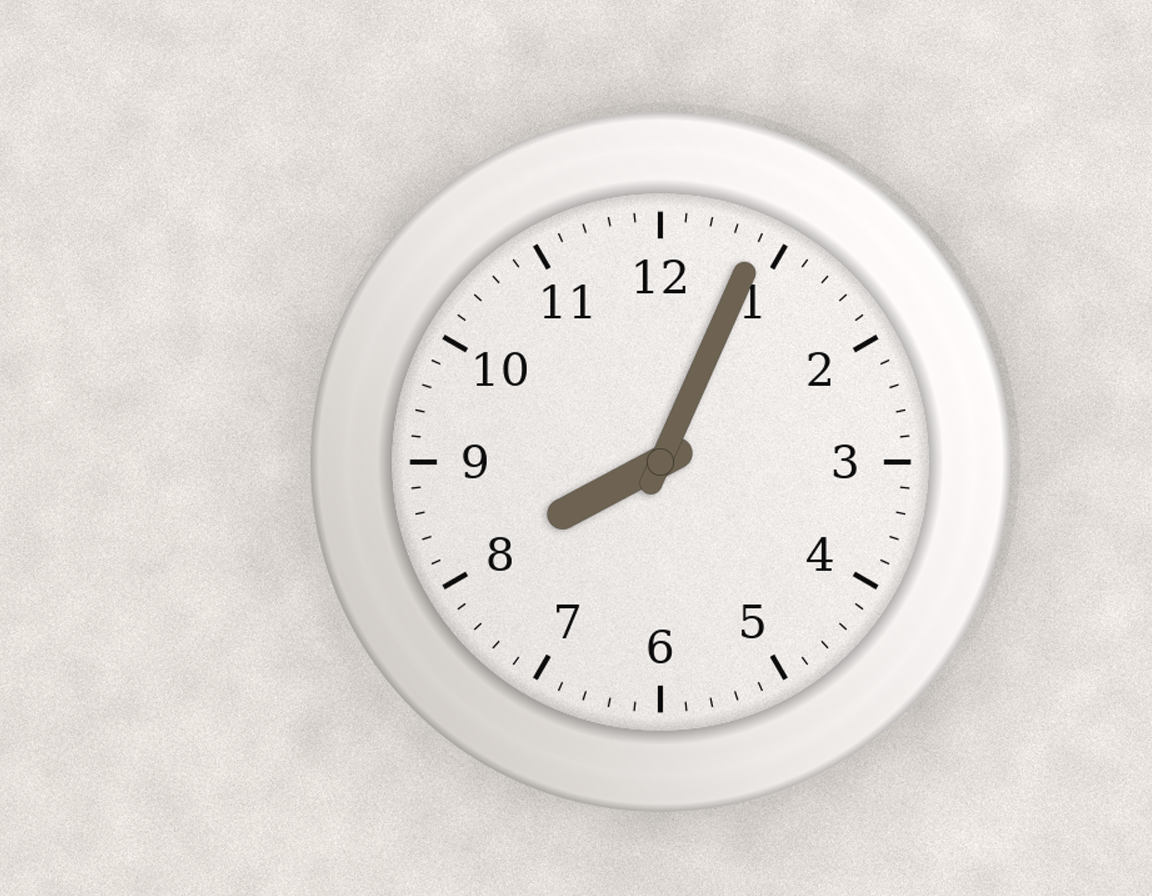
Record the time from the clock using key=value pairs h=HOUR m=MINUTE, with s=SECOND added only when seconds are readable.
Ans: h=8 m=4
